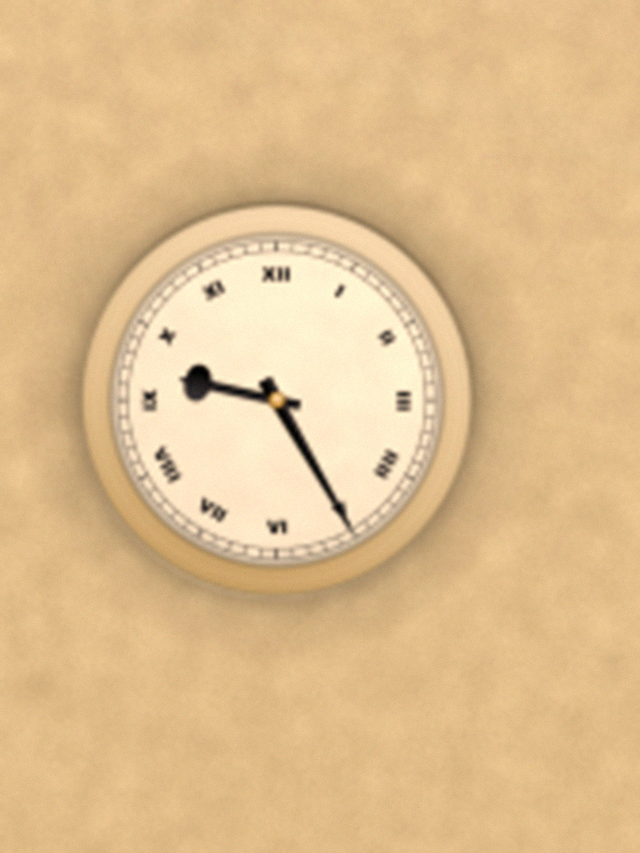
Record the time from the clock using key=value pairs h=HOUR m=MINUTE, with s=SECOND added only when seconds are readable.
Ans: h=9 m=25
